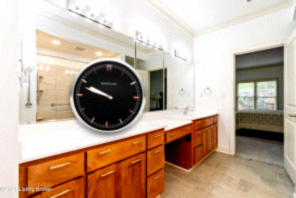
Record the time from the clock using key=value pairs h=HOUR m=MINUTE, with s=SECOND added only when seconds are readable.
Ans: h=9 m=48
